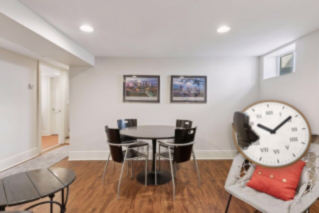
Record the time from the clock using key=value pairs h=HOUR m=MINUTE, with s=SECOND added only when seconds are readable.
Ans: h=10 m=9
